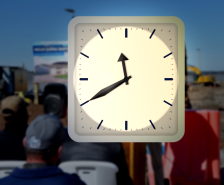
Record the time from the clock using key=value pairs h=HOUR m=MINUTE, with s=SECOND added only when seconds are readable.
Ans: h=11 m=40
